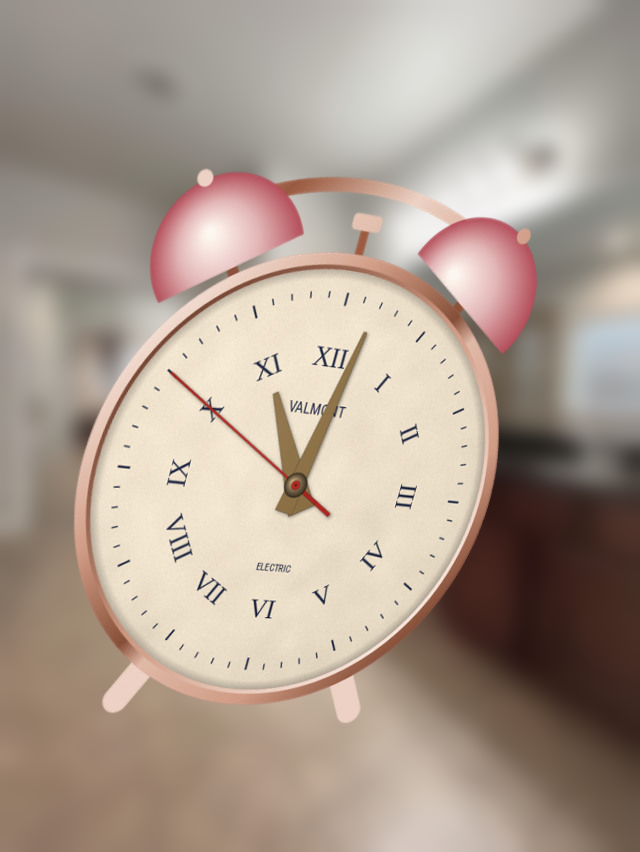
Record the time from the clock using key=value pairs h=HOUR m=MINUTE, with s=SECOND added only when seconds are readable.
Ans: h=11 m=1 s=50
